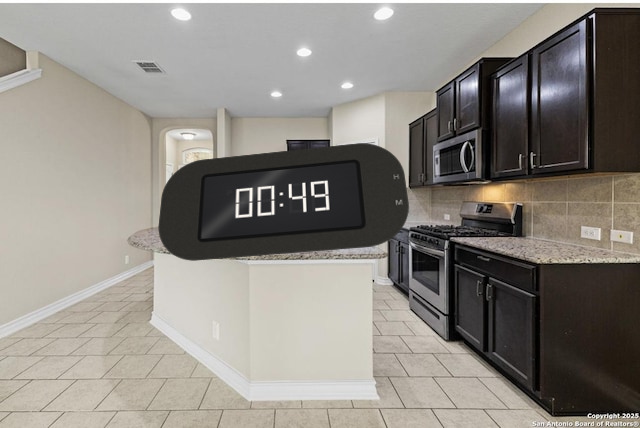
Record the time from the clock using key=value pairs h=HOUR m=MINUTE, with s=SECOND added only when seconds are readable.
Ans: h=0 m=49
